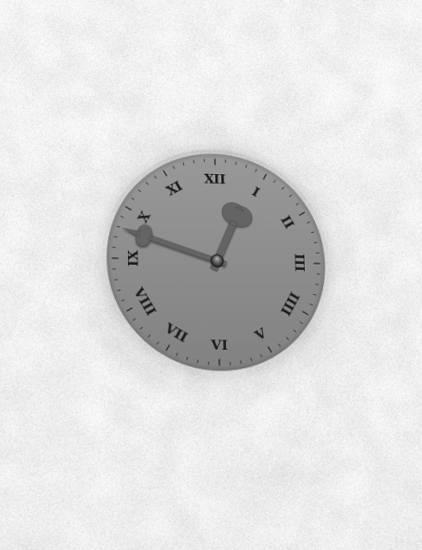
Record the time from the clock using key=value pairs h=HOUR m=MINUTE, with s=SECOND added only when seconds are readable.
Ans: h=12 m=48
